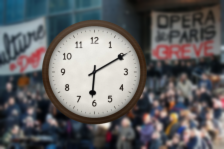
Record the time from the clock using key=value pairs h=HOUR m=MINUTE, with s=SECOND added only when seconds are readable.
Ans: h=6 m=10
